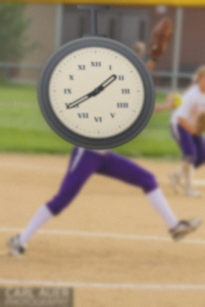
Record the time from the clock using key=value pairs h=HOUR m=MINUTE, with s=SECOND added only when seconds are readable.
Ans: h=1 m=40
